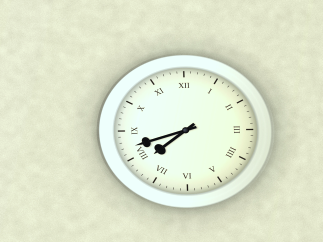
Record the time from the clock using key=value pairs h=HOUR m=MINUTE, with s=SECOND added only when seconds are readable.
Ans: h=7 m=42
